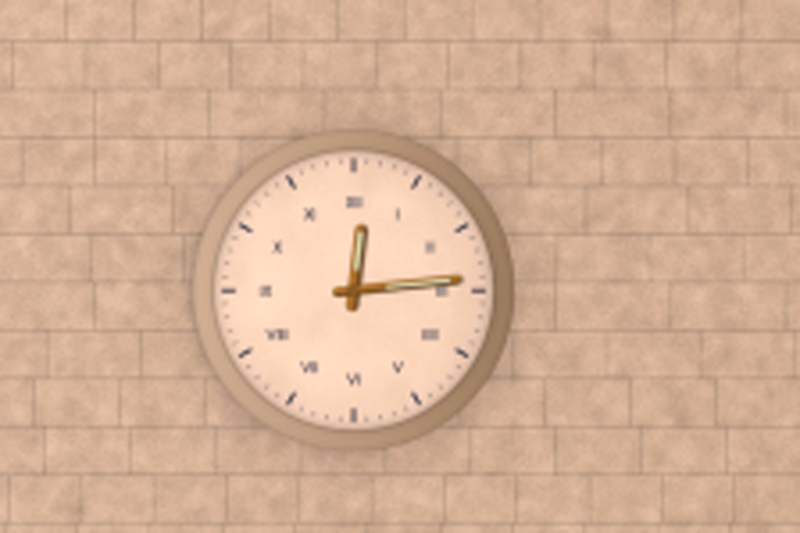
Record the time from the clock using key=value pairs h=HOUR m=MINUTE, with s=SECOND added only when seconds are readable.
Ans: h=12 m=14
